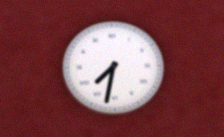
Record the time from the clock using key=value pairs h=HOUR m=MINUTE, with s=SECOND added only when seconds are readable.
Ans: h=7 m=32
